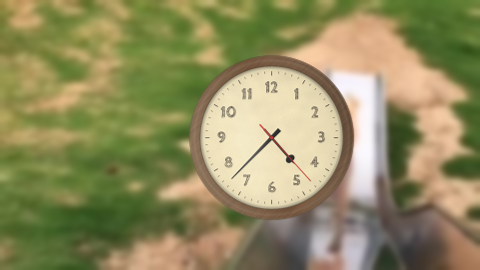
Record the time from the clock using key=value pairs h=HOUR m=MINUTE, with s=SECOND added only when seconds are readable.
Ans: h=4 m=37 s=23
